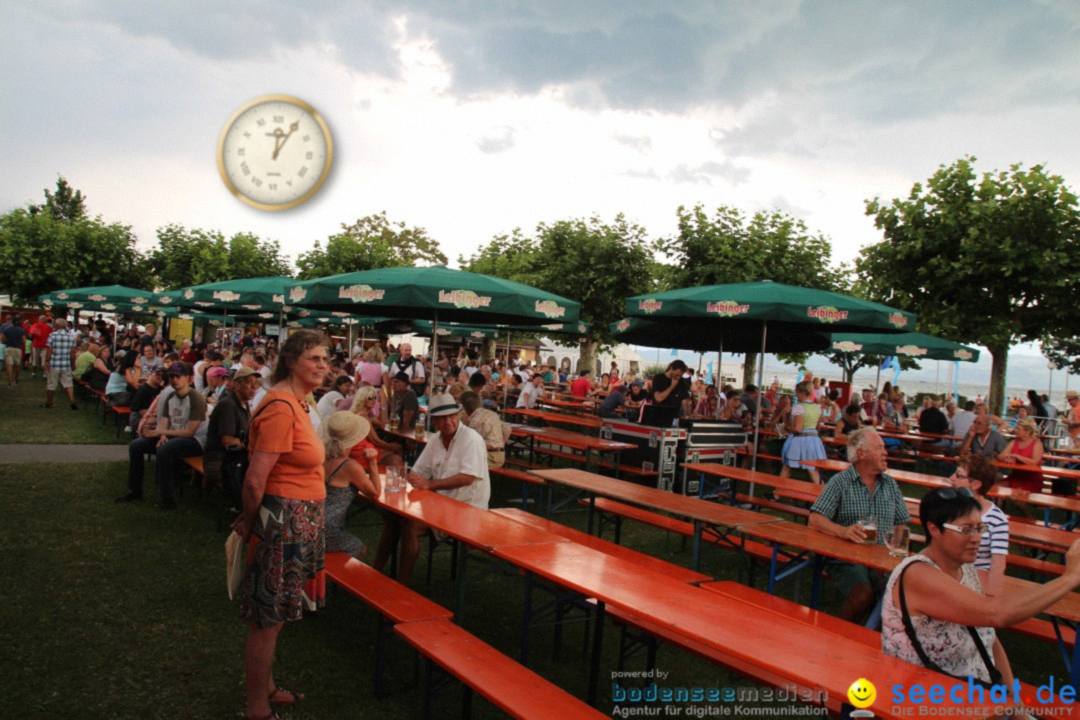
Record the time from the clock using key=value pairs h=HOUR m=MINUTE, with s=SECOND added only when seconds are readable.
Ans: h=12 m=5
